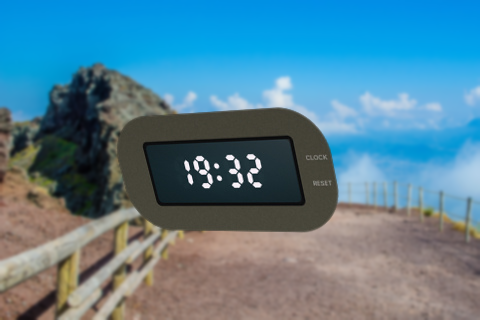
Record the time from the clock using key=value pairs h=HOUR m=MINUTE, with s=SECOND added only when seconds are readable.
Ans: h=19 m=32
